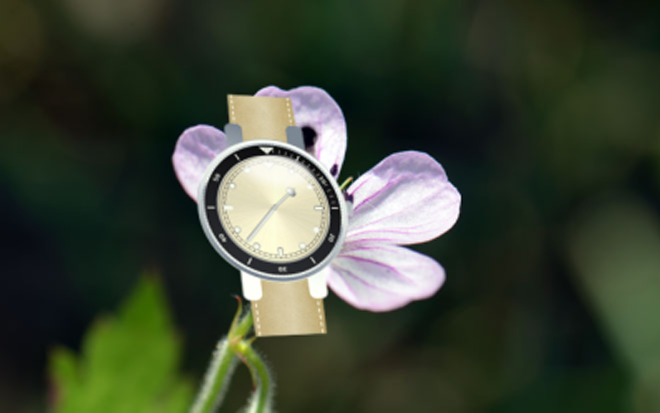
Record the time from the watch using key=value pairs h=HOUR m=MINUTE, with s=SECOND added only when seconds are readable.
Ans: h=1 m=37
